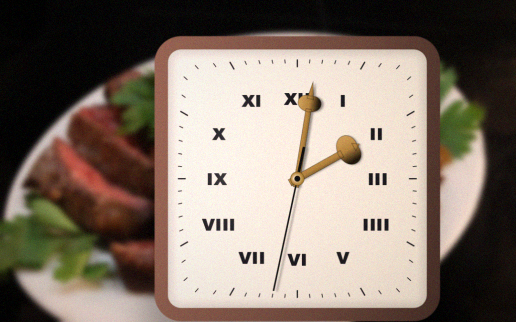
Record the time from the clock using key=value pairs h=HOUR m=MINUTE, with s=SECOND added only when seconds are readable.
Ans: h=2 m=1 s=32
